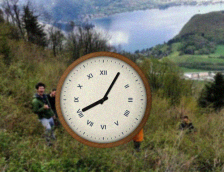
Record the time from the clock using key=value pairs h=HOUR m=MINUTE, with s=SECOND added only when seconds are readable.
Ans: h=8 m=5
